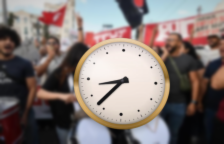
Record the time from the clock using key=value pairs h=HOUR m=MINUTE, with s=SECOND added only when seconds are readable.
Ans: h=8 m=37
